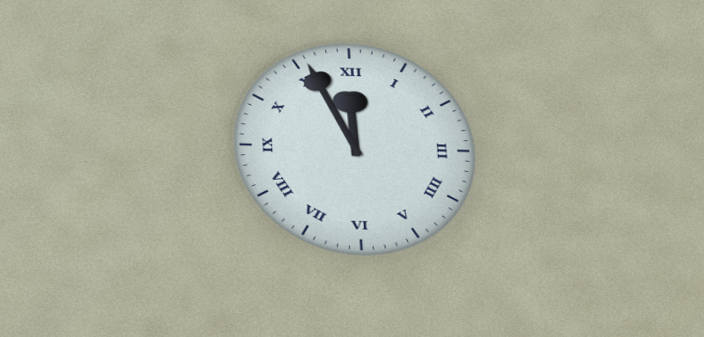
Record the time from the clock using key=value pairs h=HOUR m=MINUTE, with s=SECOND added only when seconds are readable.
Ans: h=11 m=56
